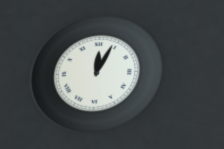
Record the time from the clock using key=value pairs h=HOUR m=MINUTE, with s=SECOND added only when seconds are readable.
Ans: h=12 m=4
